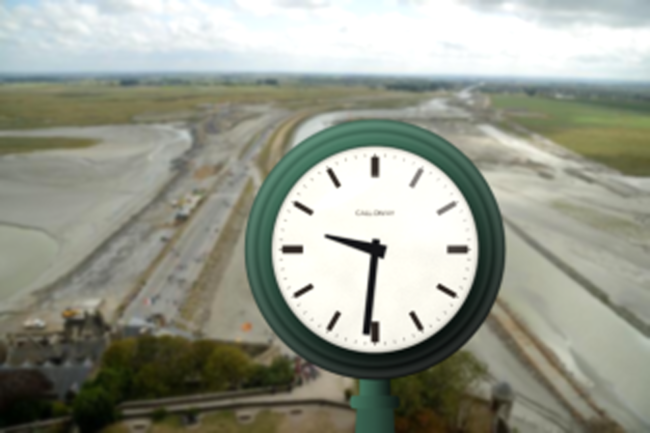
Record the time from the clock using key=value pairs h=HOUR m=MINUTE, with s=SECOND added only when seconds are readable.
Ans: h=9 m=31
